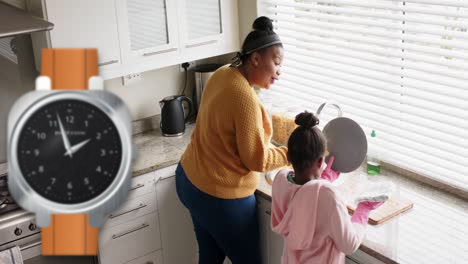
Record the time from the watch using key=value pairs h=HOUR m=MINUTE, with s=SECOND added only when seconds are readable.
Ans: h=1 m=57
